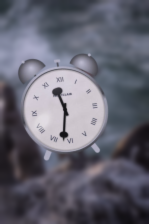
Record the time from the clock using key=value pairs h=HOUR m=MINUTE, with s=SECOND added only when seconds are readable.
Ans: h=11 m=32
